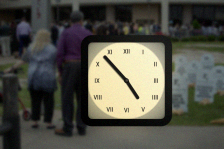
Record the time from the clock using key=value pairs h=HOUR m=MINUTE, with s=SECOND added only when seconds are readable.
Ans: h=4 m=53
